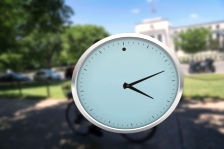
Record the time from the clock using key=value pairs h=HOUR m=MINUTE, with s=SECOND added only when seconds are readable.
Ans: h=4 m=12
